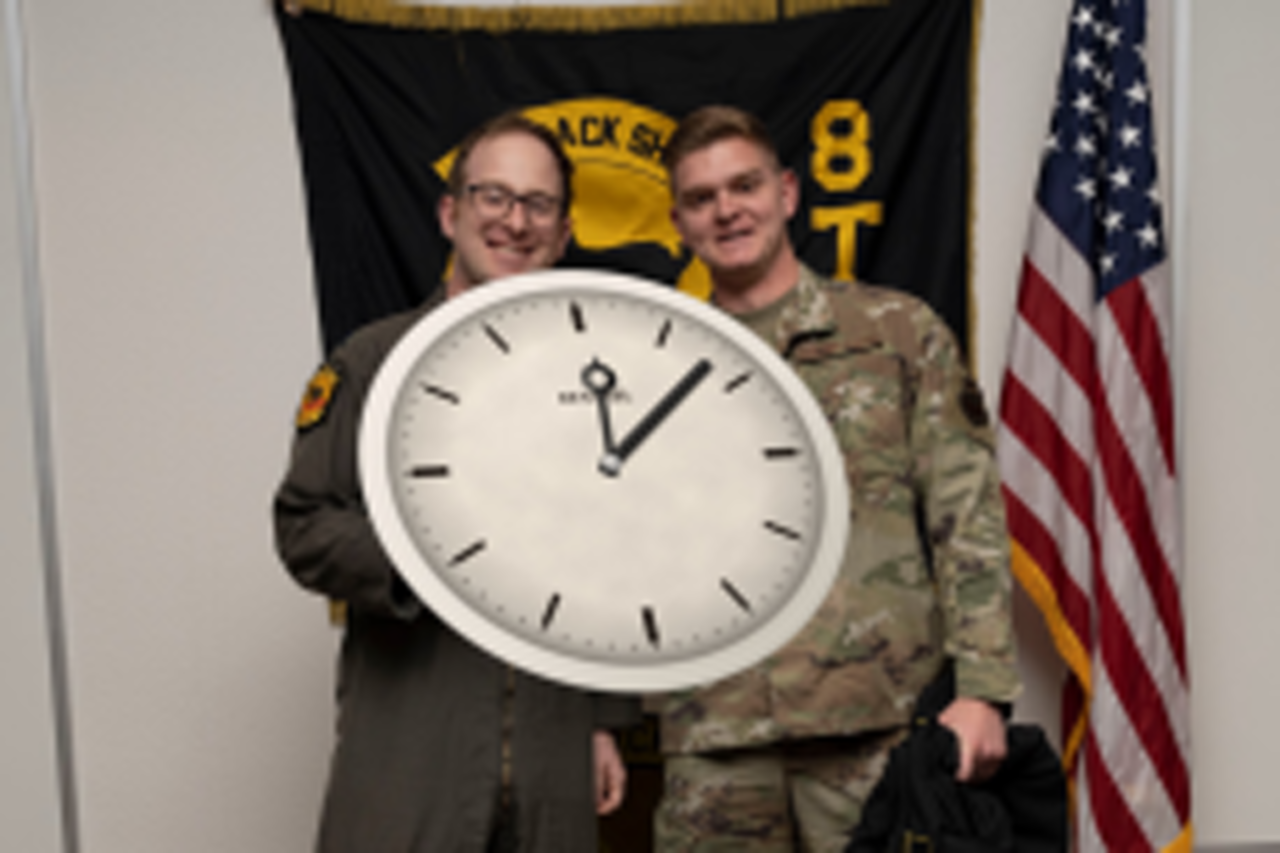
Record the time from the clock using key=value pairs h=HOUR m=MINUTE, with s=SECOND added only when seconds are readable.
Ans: h=12 m=8
